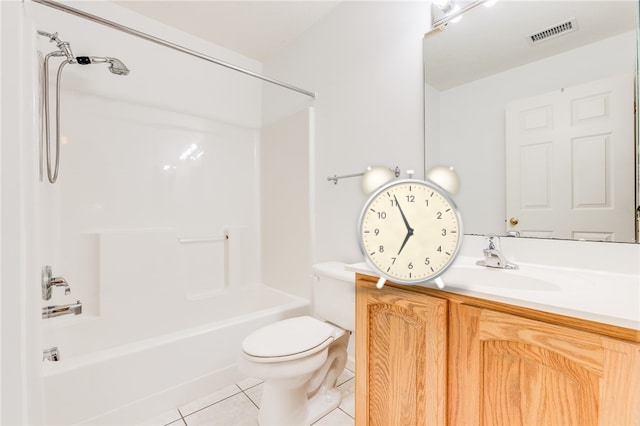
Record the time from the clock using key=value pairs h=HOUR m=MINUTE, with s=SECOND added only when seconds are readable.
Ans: h=6 m=56
